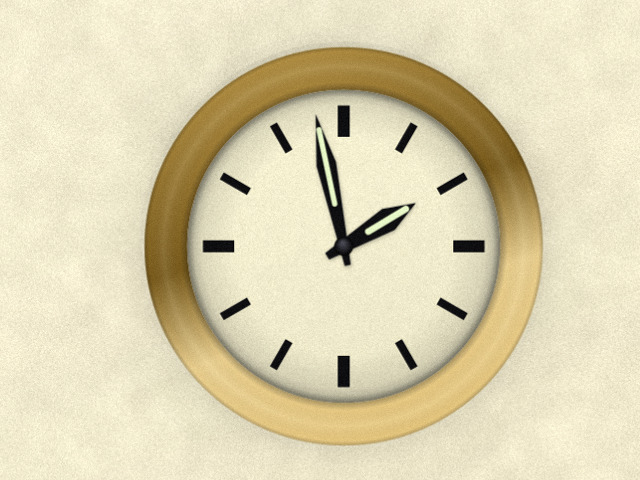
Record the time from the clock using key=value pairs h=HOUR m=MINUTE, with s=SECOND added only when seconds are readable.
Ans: h=1 m=58
